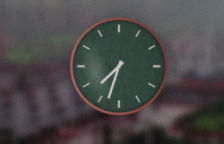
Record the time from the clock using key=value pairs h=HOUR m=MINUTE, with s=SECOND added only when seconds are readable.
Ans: h=7 m=33
